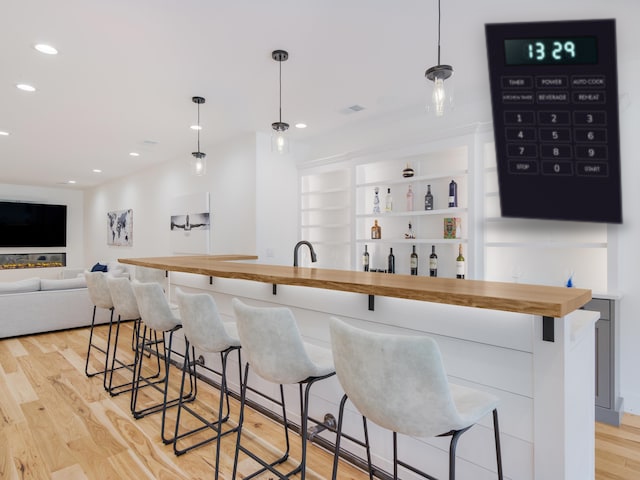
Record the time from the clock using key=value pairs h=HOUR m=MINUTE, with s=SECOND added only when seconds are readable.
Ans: h=13 m=29
